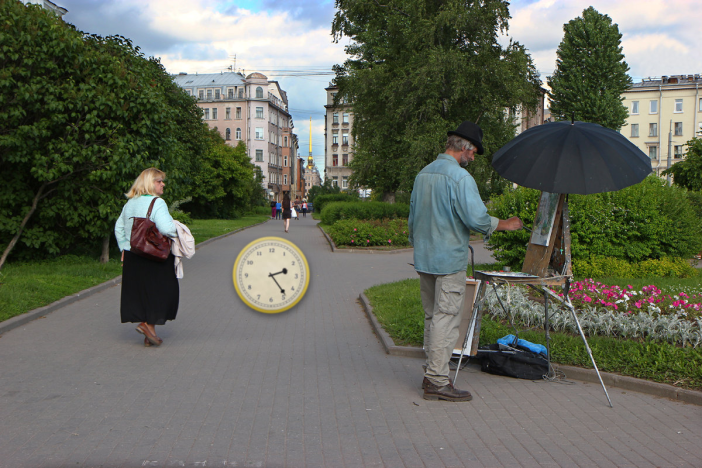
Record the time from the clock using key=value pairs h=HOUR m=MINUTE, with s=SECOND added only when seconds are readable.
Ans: h=2 m=24
